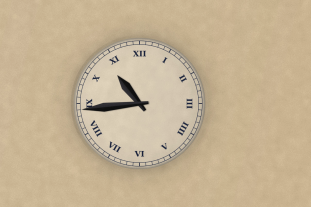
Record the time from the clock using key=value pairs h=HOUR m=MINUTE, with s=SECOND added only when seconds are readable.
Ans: h=10 m=44
